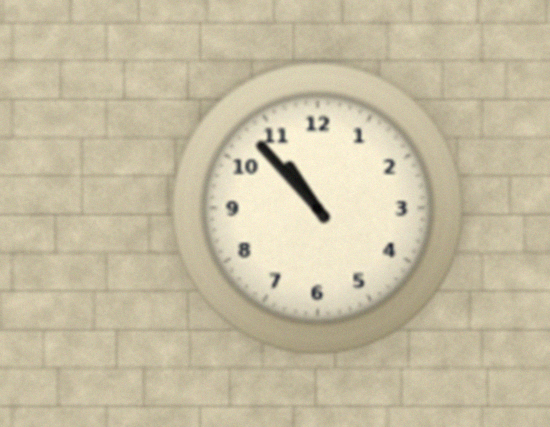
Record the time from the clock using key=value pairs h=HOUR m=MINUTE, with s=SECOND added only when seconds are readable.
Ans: h=10 m=53
